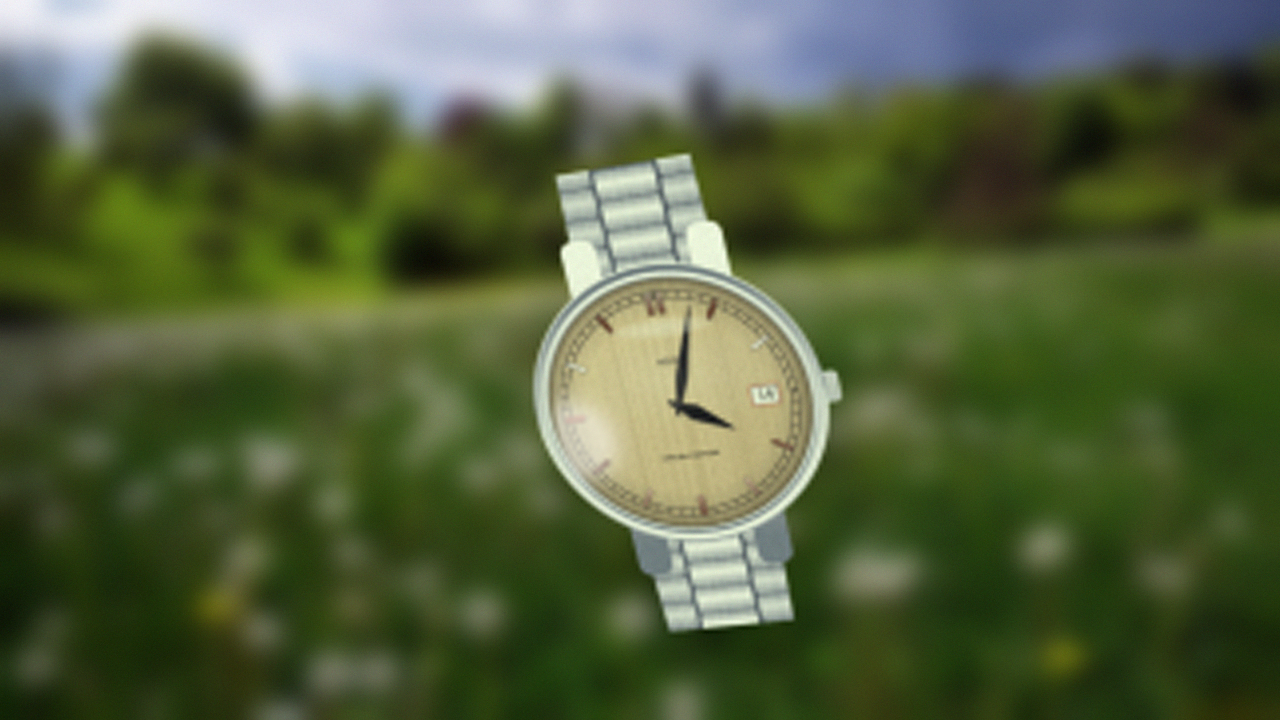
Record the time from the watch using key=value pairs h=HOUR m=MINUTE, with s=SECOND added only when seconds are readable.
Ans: h=4 m=3
